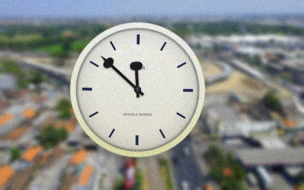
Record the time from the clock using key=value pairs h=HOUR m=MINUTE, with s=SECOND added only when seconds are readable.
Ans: h=11 m=52
